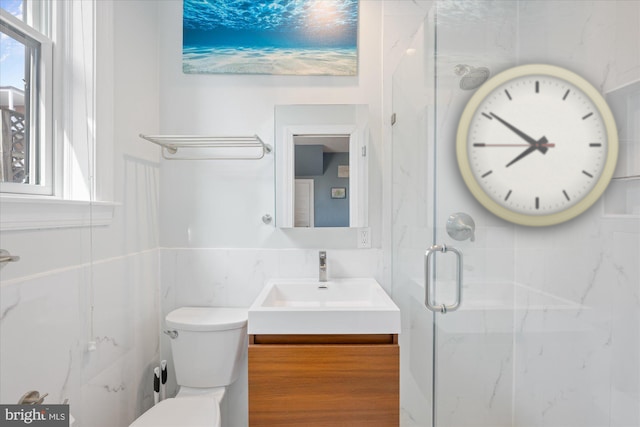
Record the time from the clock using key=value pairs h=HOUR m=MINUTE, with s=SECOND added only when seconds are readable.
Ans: h=7 m=50 s=45
